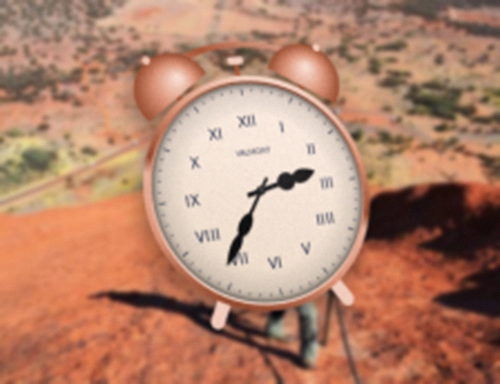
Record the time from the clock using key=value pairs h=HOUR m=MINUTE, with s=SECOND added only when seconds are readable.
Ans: h=2 m=36
